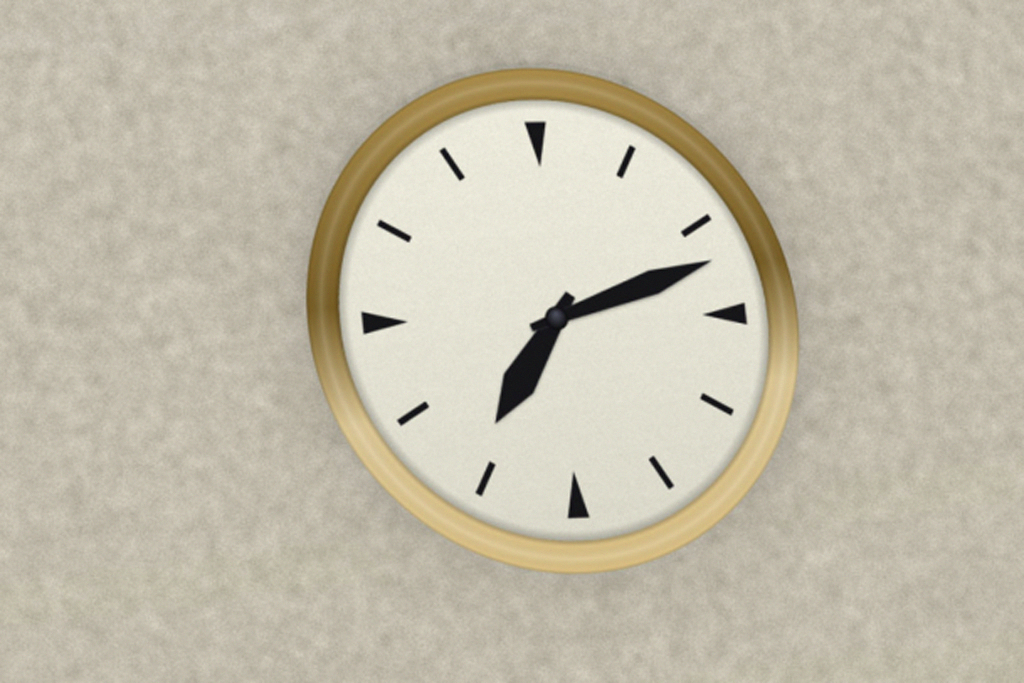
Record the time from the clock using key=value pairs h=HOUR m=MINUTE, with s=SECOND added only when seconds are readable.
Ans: h=7 m=12
